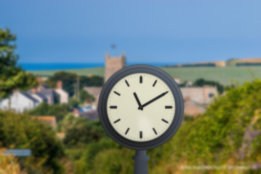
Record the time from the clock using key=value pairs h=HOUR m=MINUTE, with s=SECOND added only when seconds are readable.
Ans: h=11 m=10
